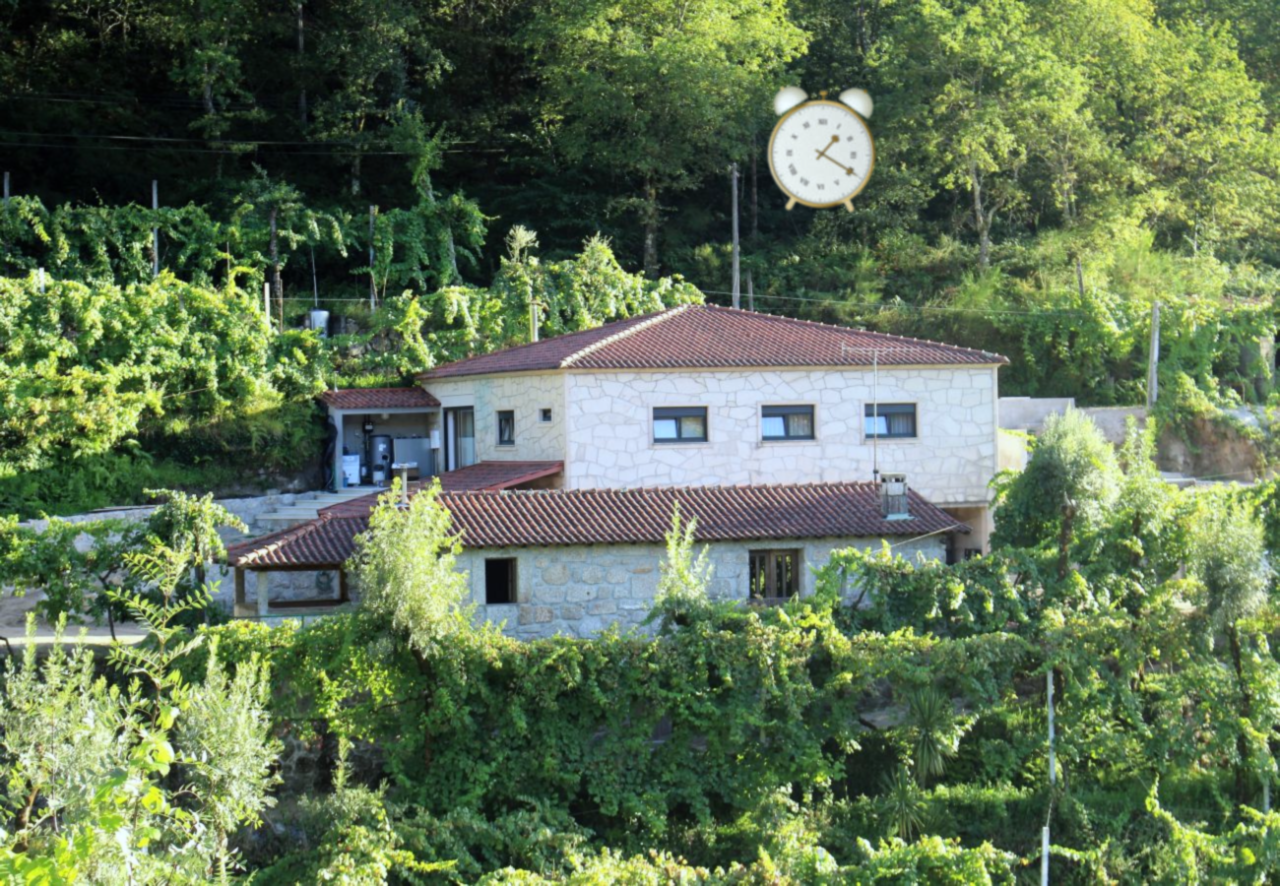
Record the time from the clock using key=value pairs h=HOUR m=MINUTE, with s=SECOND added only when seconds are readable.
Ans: h=1 m=20
